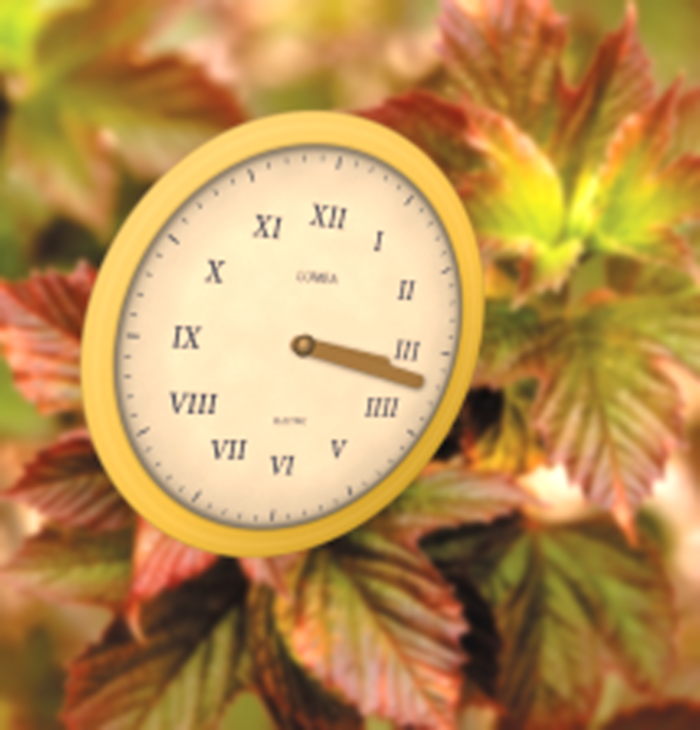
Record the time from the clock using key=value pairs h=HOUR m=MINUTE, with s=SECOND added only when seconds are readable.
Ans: h=3 m=17
